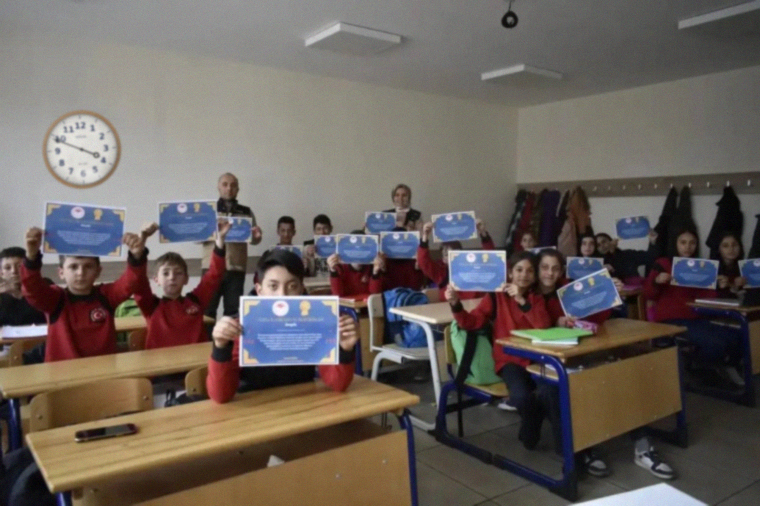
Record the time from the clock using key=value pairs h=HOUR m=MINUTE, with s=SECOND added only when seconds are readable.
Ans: h=3 m=49
